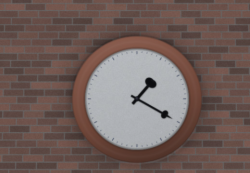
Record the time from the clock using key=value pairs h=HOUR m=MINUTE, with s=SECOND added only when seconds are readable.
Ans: h=1 m=20
